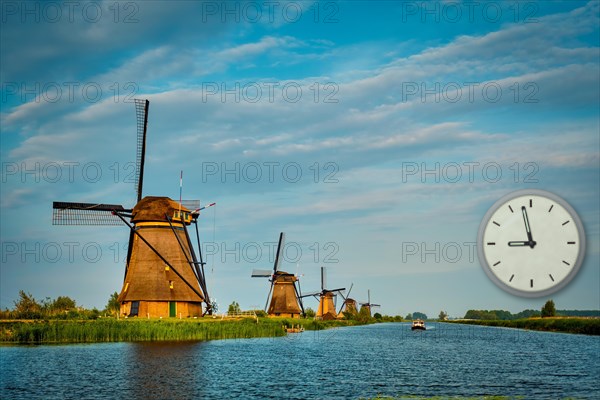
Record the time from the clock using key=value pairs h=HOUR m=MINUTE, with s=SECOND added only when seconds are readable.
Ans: h=8 m=58
